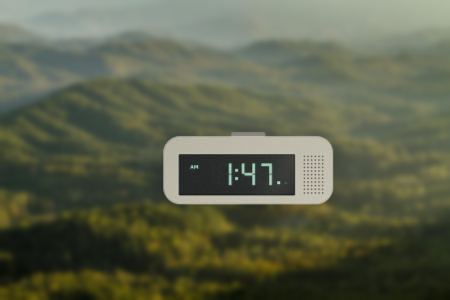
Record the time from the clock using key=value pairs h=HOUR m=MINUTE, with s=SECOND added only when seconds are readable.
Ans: h=1 m=47
